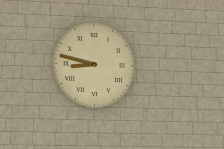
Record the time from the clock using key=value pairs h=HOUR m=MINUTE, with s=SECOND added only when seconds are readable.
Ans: h=8 m=47
